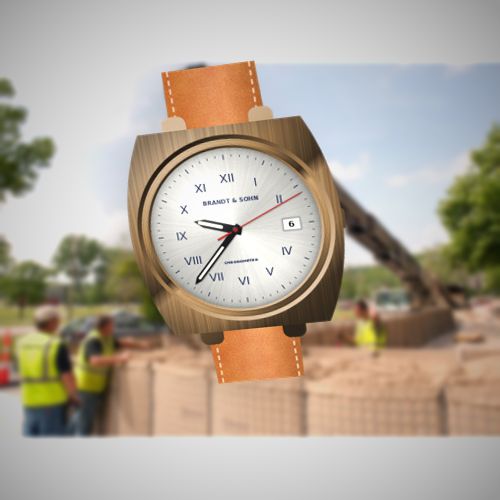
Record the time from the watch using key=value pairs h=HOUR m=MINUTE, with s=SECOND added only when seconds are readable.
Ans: h=9 m=37 s=11
